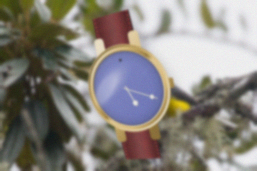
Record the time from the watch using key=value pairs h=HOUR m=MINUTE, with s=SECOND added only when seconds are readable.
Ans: h=5 m=19
